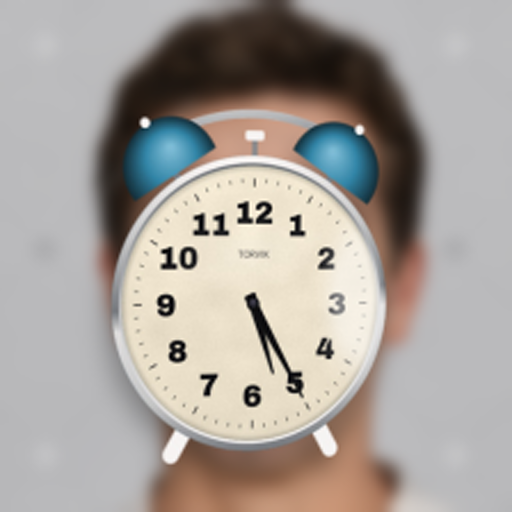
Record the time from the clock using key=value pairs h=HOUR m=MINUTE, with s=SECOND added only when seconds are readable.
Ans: h=5 m=25
